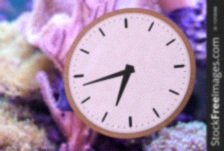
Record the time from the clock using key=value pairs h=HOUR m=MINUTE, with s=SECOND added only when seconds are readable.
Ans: h=6 m=43
